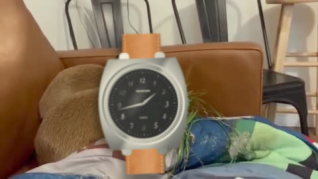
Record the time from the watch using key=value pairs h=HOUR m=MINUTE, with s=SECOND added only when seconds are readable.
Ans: h=1 m=43
